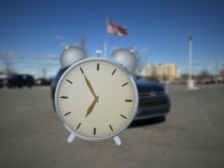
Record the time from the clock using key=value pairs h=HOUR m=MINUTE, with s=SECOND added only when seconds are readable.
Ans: h=6 m=55
